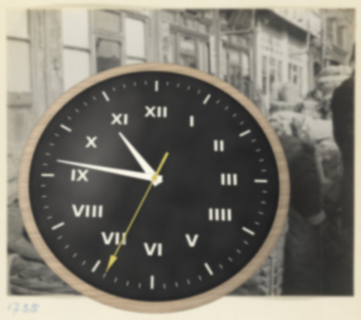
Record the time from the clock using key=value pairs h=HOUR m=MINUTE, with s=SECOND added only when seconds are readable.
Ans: h=10 m=46 s=34
